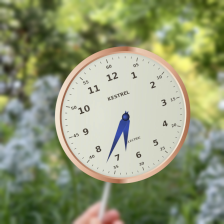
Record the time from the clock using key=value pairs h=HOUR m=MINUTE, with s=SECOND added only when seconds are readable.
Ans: h=6 m=37
